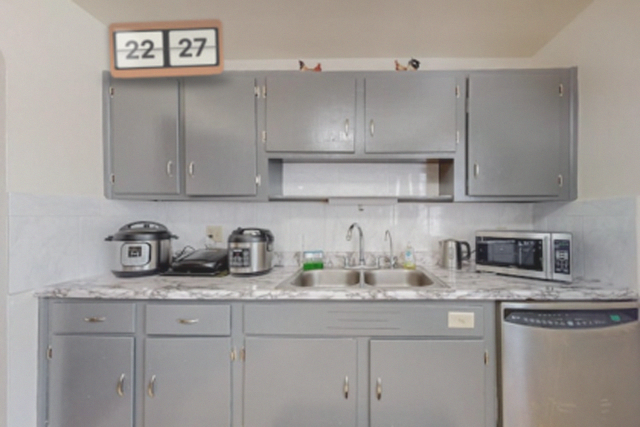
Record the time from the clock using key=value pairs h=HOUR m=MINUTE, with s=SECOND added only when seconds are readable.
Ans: h=22 m=27
